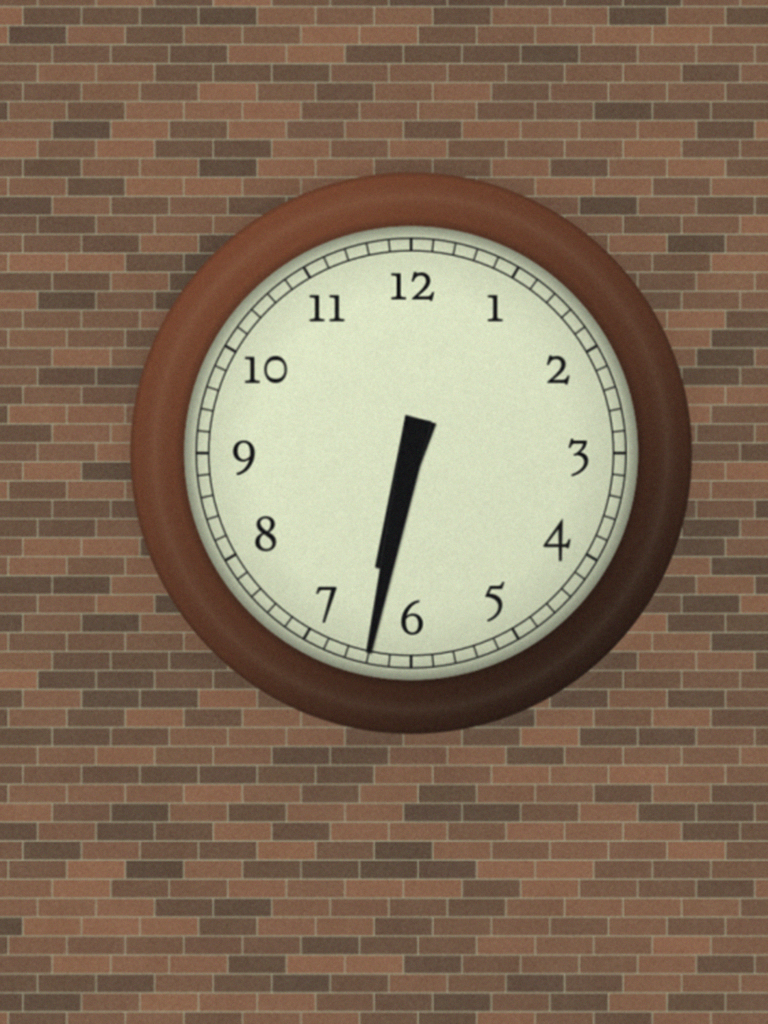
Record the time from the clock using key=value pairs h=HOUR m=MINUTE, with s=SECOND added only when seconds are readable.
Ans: h=6 m=32
